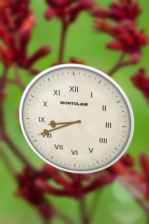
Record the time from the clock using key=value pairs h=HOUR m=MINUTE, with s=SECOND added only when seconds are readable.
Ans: h=8 m=41
